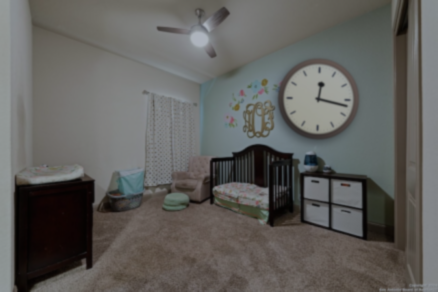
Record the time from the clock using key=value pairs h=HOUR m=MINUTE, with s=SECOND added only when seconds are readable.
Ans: h=12 m=17
